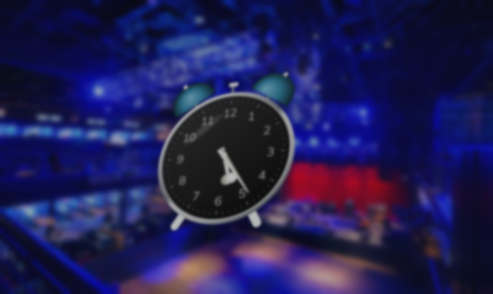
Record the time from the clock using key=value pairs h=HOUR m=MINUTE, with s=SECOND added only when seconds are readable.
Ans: h=5 m=24
